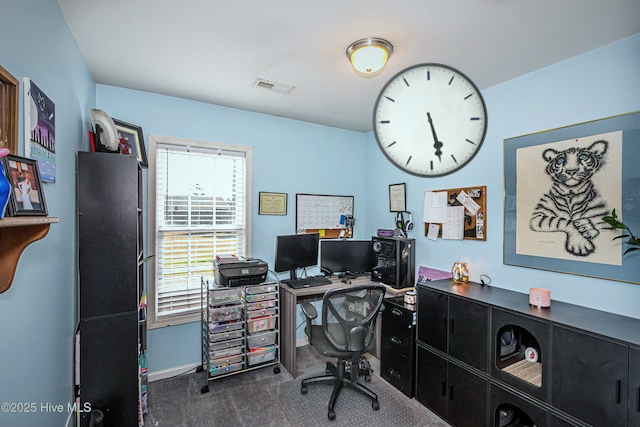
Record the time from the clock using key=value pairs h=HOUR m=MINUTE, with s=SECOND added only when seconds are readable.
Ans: h=5 m=28
